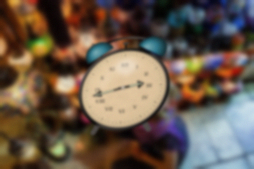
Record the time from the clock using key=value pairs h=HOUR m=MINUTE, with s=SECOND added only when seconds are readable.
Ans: h=2 m=43
